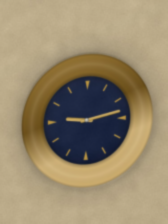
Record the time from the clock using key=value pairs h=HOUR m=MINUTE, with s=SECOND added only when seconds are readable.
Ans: h=9 m=13
